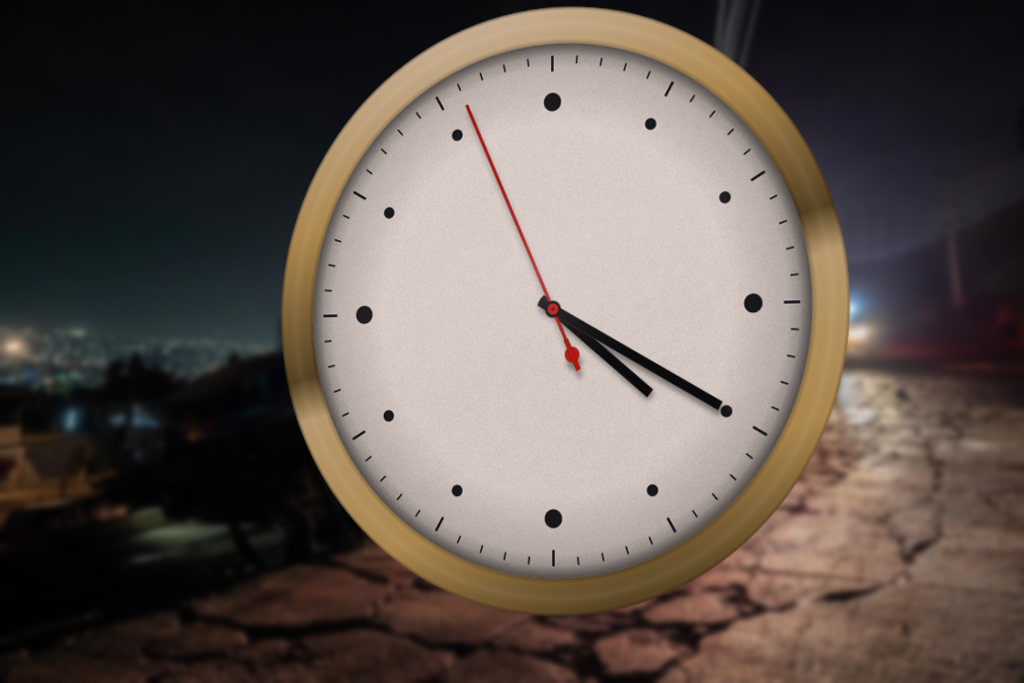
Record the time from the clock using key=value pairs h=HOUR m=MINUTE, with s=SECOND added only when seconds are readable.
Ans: h=4 m=19 s=56
